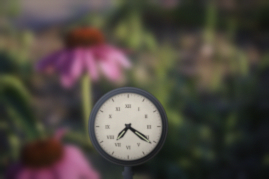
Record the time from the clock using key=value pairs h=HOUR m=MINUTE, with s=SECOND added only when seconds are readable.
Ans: h=7 m=21
